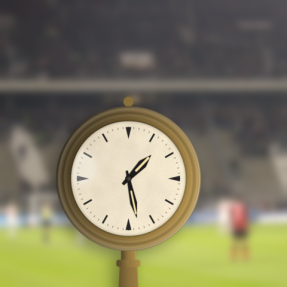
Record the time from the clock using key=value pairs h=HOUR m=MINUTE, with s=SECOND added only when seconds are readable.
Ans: h=1 m=28
